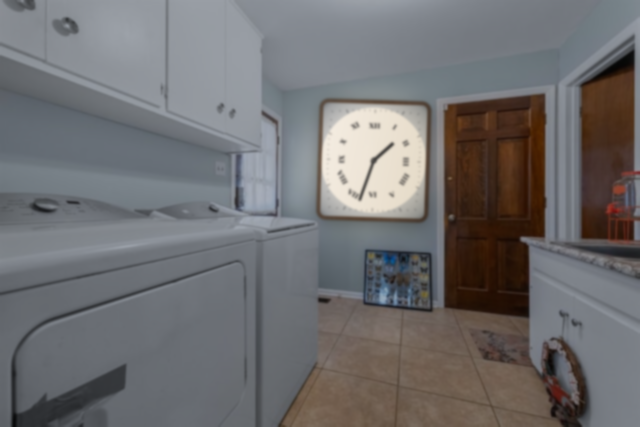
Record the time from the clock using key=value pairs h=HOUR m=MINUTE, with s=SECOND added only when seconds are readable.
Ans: h=1 m=33
